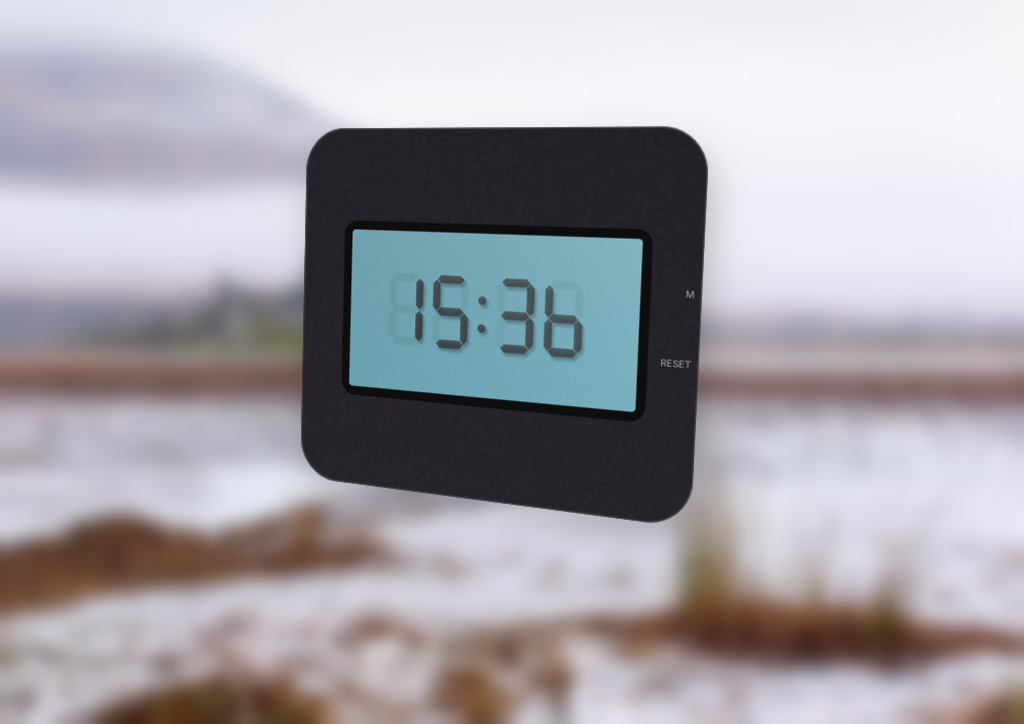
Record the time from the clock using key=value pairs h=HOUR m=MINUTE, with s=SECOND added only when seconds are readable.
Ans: h=15 m=36
